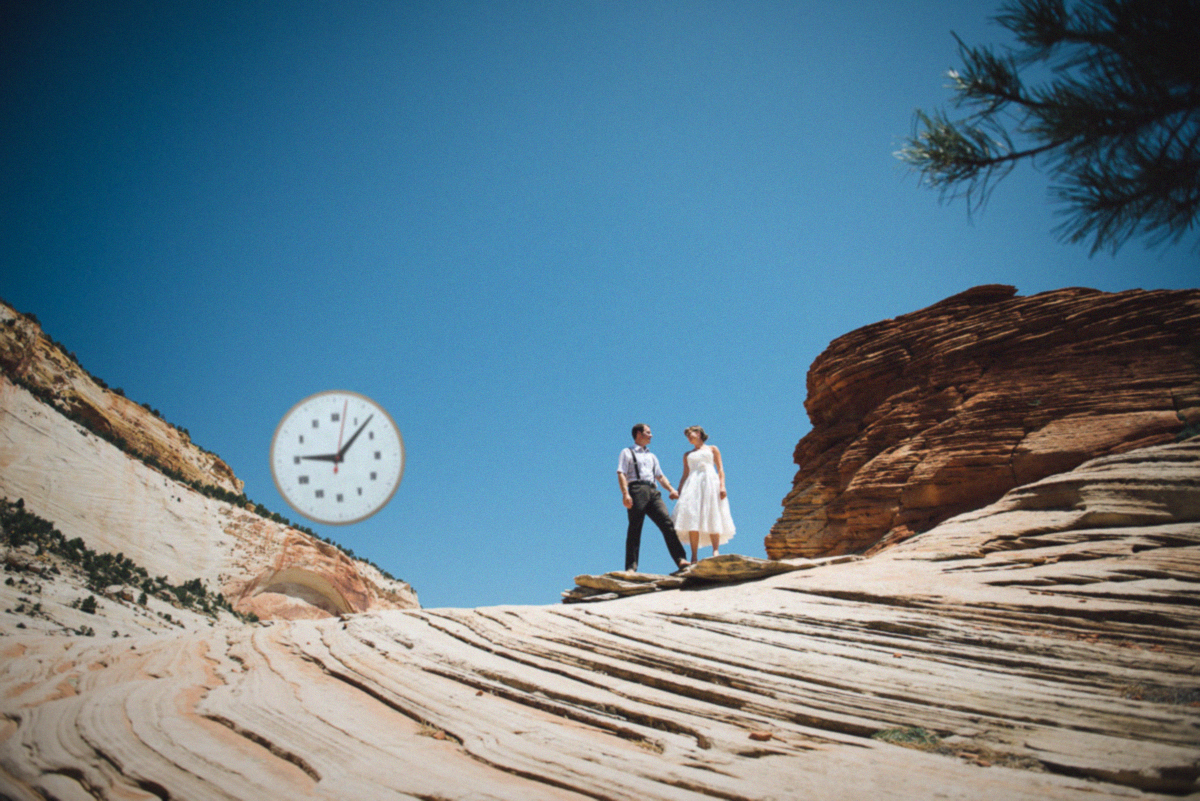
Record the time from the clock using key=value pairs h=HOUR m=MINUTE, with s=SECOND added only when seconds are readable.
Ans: h=9 m=7 s=2
